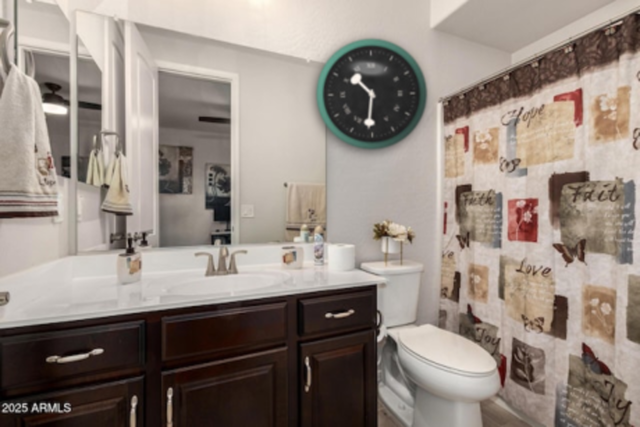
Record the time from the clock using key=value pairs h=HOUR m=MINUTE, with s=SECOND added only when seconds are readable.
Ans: h=10 m=31
